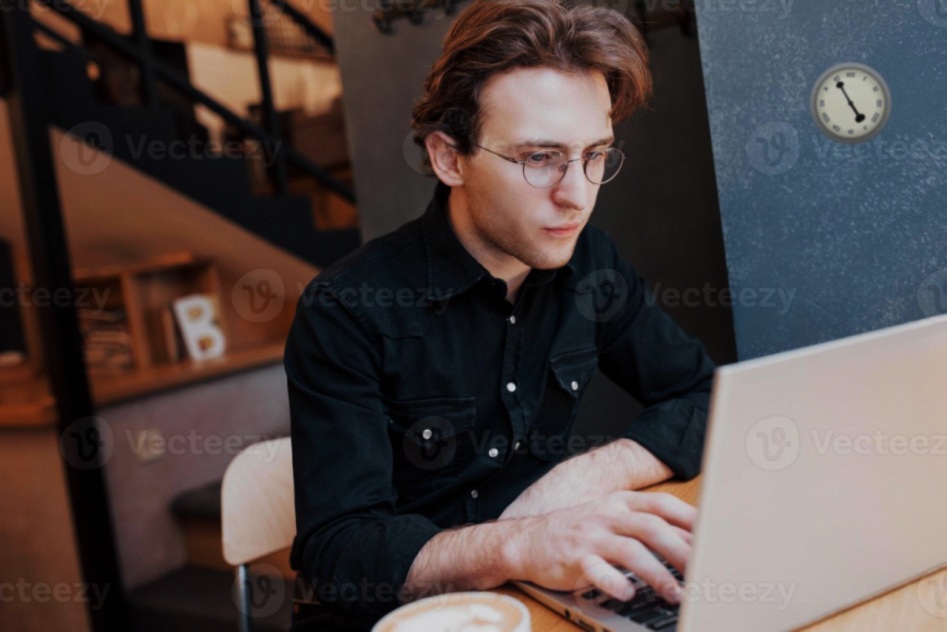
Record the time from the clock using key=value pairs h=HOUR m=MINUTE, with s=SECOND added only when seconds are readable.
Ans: h=4 m=55
